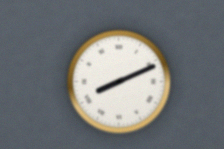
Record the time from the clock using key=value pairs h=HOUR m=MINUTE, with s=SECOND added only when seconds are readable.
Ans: h=8 m=11
